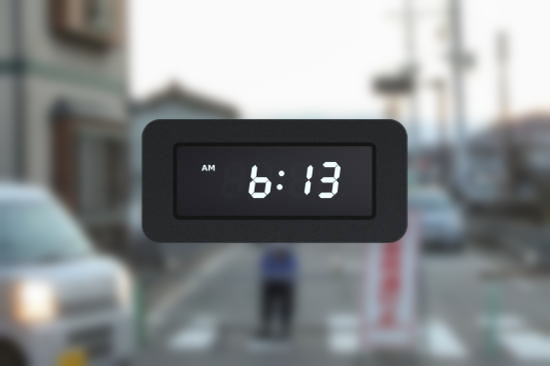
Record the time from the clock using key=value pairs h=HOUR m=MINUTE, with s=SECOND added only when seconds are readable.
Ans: h=6 m=13
